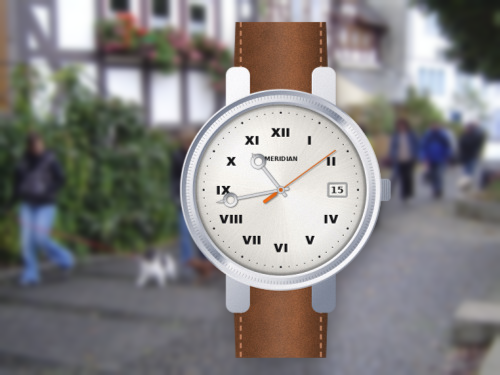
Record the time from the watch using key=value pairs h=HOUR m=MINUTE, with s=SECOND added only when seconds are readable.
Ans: h=10 m=43 s=9
